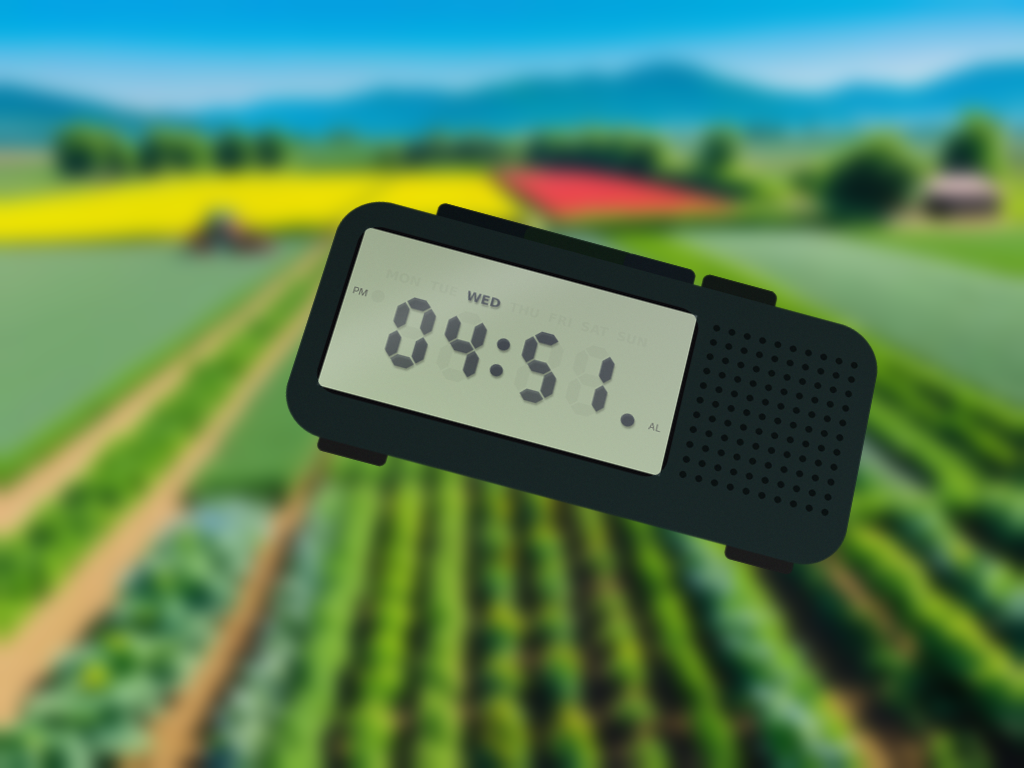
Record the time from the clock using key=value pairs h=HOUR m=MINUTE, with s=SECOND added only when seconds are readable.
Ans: h=4 m=51
